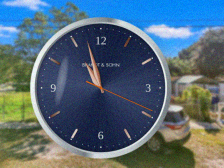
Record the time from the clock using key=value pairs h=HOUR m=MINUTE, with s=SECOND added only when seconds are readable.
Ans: h=10 m=57 s=19
